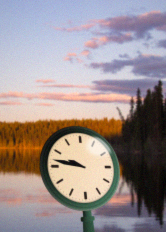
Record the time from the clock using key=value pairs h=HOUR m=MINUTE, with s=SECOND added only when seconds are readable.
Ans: h=9 m=47
